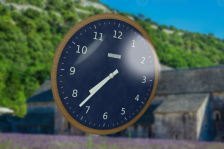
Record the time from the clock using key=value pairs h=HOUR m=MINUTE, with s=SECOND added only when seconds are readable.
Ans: h=7 m=37
